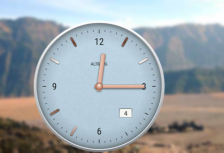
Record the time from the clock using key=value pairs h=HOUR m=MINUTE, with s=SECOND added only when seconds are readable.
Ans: h=12 m=15
